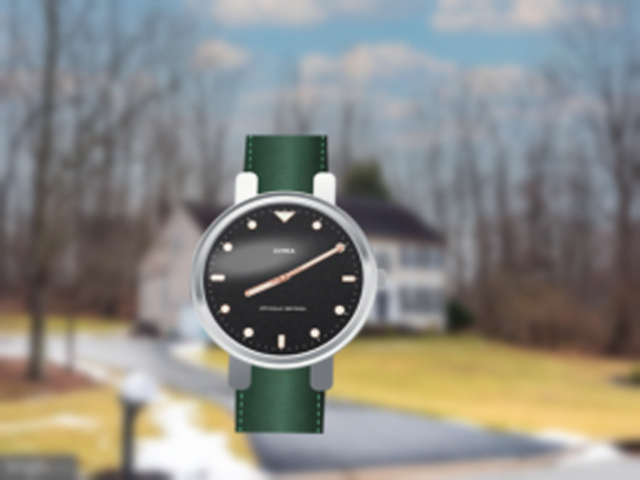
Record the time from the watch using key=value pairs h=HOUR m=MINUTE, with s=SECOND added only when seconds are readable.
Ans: h=8 m=10
